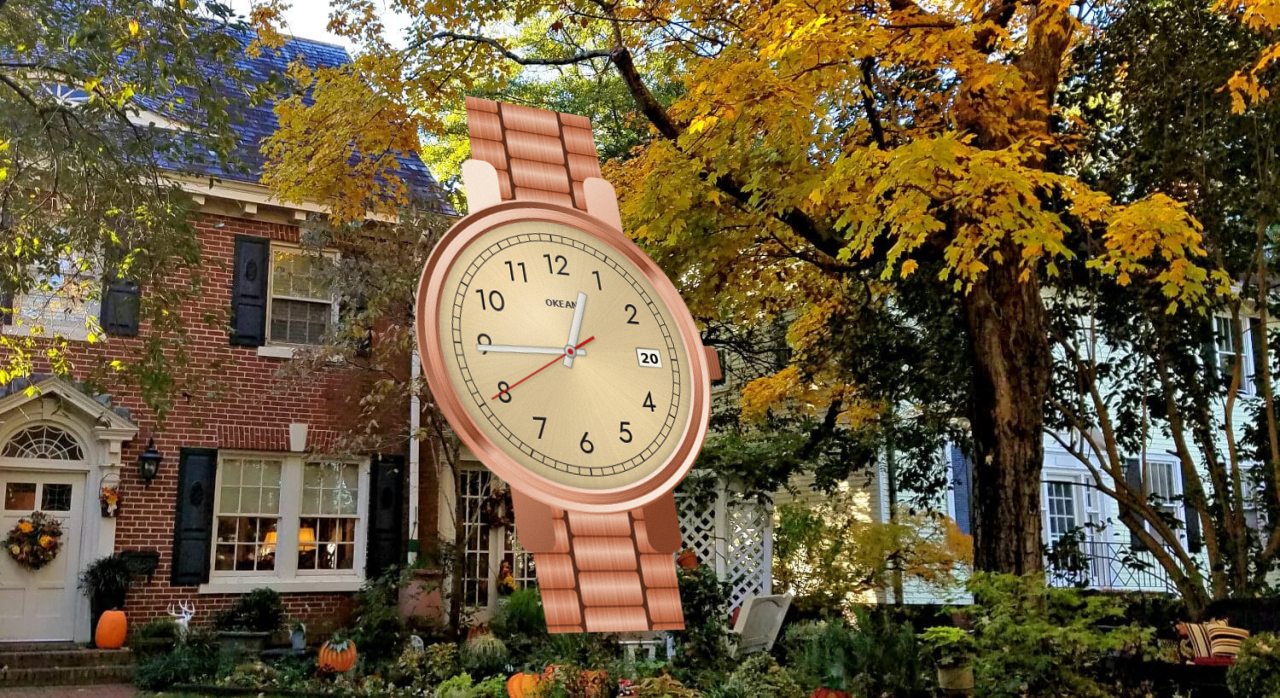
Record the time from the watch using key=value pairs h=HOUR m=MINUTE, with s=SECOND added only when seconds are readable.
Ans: h=12 m=44 s=40
